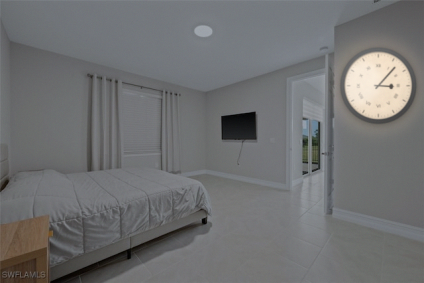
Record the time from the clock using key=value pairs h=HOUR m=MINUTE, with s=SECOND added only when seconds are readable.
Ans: h=3 m=7
